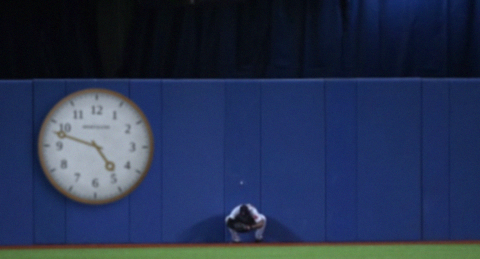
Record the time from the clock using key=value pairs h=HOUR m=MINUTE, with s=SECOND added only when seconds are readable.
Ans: h=4 m=48
